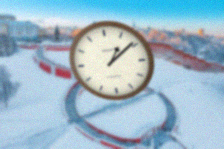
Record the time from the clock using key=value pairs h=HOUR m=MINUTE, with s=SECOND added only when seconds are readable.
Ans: h=1 m=9
